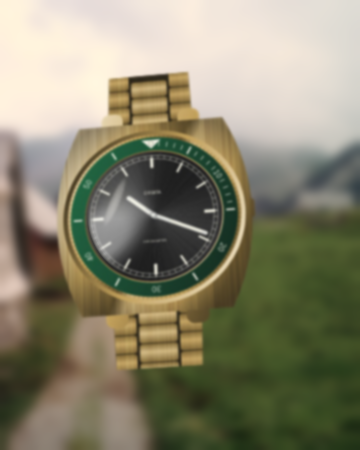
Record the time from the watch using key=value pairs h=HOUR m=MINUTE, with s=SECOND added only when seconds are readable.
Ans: h=10 m=19
